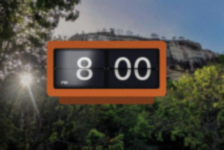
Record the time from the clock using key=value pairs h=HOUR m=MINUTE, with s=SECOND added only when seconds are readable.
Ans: h=8 m=0
